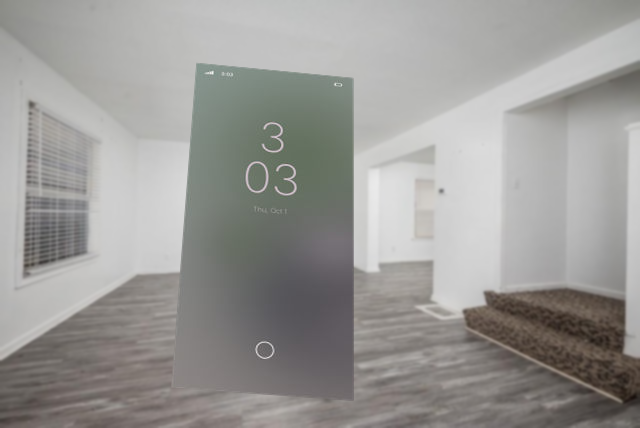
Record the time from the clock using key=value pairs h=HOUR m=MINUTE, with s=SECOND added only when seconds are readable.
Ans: h=3 m=3
